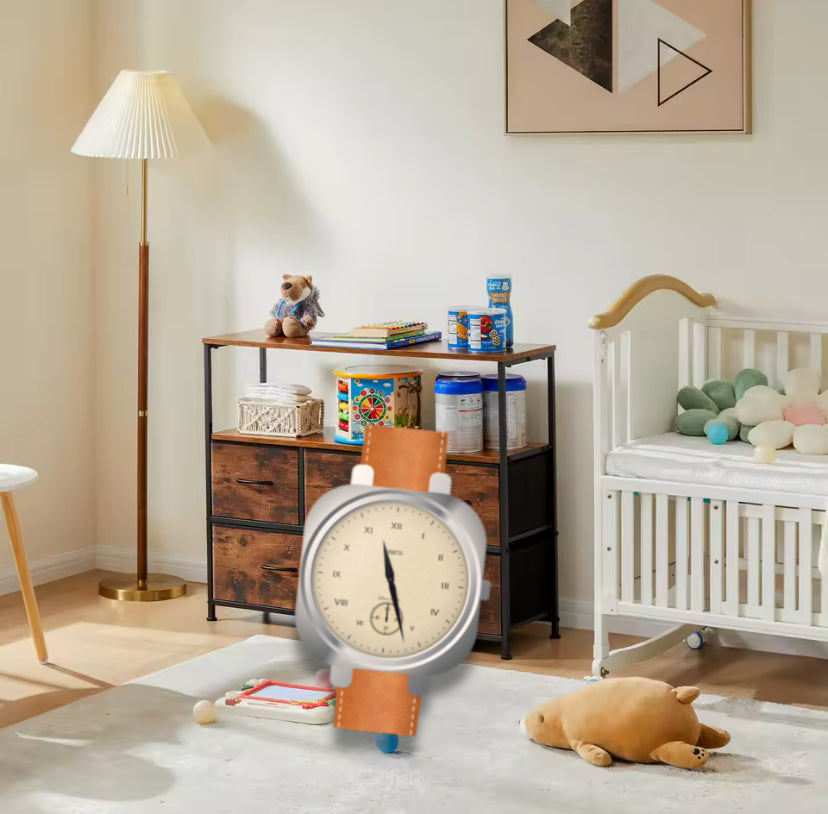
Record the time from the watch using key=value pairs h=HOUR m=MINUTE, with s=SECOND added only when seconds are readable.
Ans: h=11 m=27
